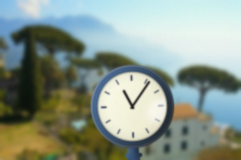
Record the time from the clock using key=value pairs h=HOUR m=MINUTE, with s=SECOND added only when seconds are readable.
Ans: h=11 m=6
